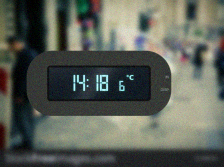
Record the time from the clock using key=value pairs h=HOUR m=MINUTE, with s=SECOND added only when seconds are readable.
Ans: h=14 m=18
